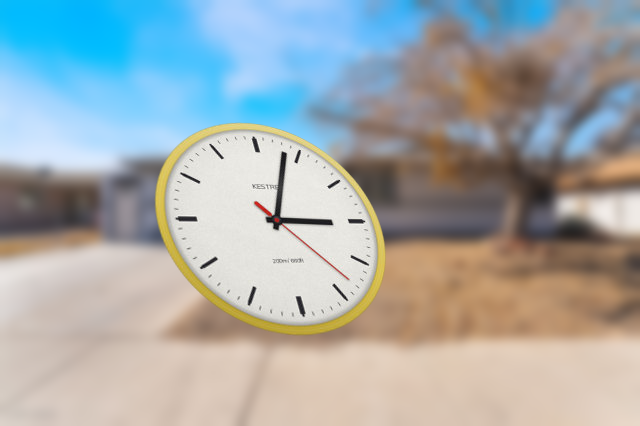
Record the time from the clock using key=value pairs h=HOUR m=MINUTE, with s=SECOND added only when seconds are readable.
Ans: h=3 m=3 s=23
